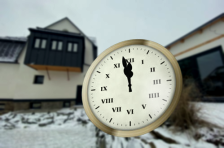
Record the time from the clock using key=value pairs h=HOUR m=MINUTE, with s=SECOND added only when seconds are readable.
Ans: h=11 m=58
